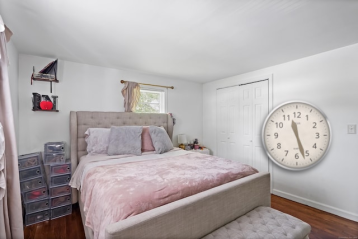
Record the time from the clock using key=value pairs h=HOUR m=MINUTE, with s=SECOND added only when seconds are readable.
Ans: h=11 m=27
